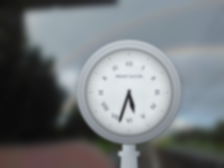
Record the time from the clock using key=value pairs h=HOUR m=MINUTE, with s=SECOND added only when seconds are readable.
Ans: h=5 m=33
